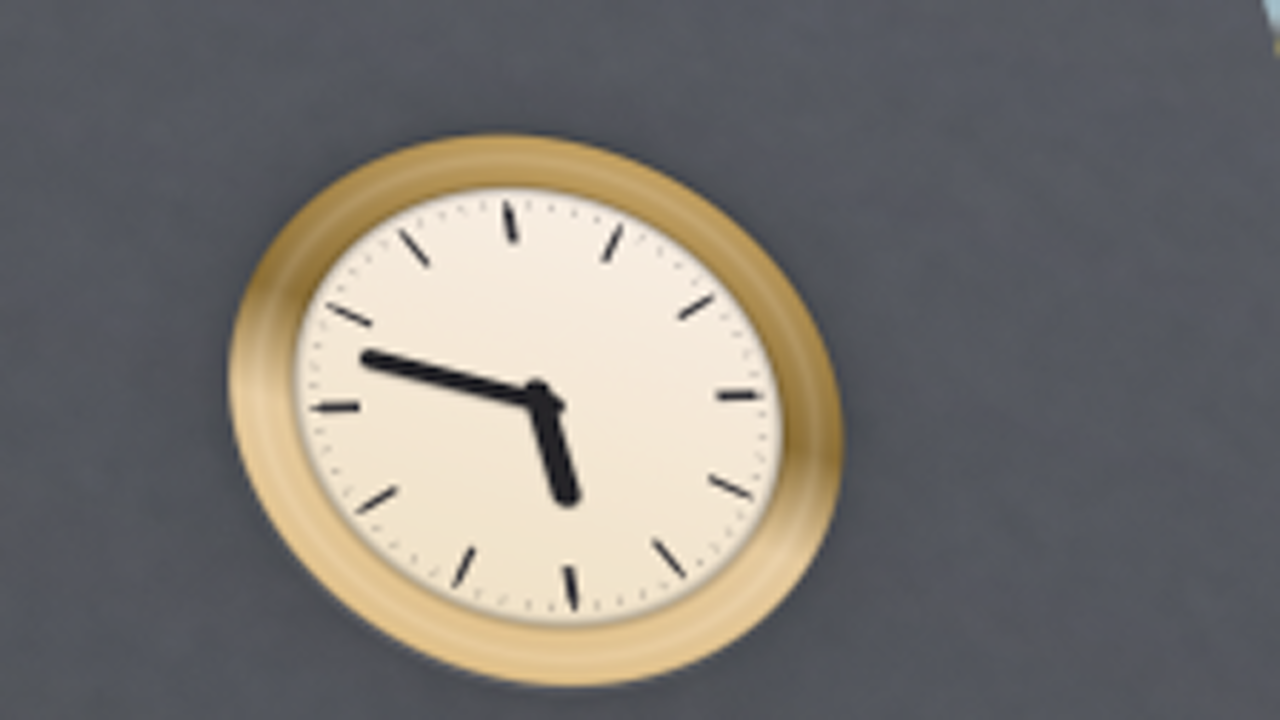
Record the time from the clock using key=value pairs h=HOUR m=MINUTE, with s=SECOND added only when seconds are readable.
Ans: h=5 m=48
